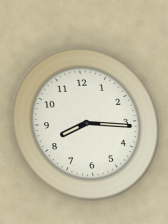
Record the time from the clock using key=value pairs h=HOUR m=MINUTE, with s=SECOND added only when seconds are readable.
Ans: h=8 m=16
